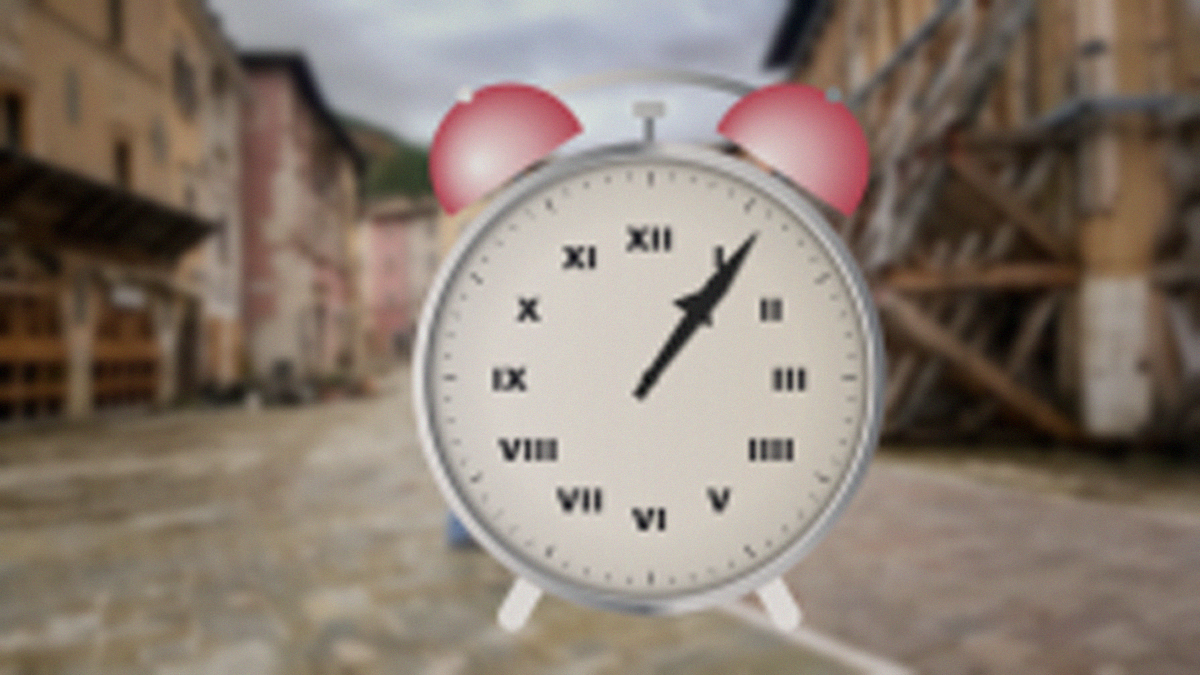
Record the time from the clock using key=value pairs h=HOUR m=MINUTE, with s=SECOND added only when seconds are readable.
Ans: h=1 m=6
